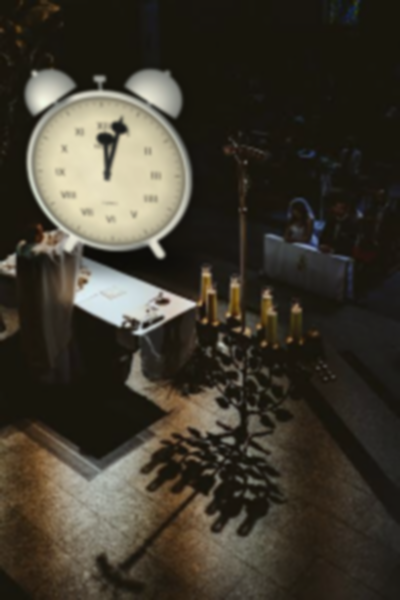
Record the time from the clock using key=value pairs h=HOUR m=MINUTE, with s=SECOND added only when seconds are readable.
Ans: h=12 m=3
